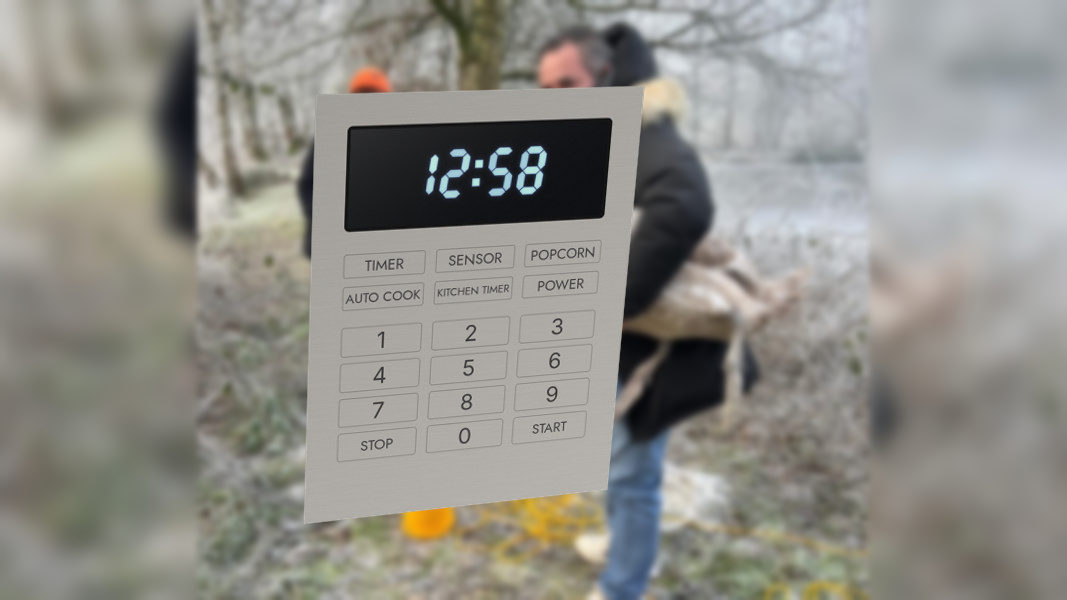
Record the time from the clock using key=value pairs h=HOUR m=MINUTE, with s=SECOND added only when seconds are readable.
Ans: h=12 m=58
